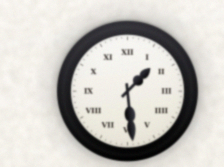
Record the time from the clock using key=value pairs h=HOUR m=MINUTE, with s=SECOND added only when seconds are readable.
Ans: h=1 m=29
